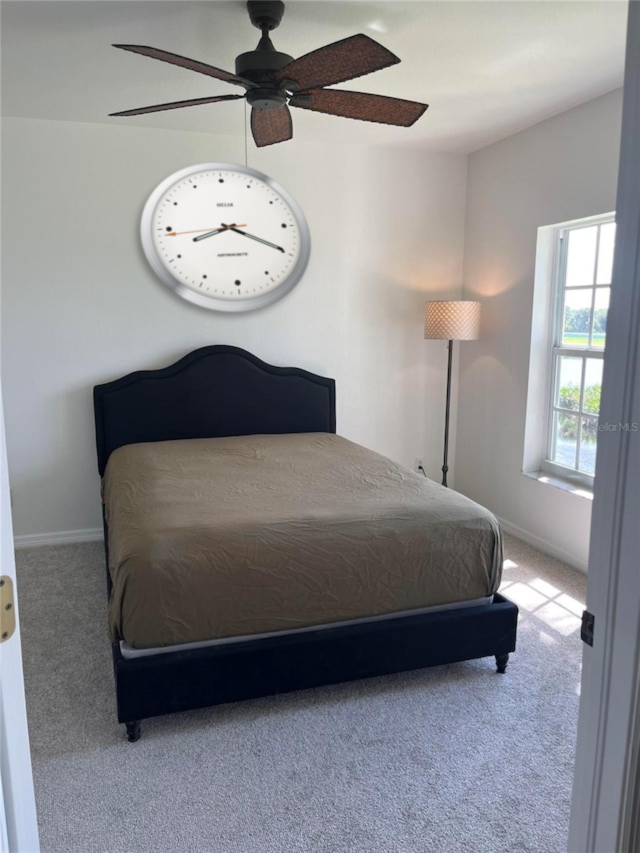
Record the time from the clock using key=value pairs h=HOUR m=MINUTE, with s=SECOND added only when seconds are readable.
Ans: h=8 m=19 s=44
